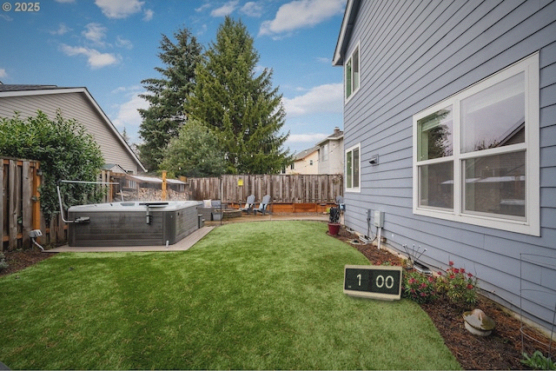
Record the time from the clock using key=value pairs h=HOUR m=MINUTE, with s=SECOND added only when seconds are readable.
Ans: h=1 m=0
